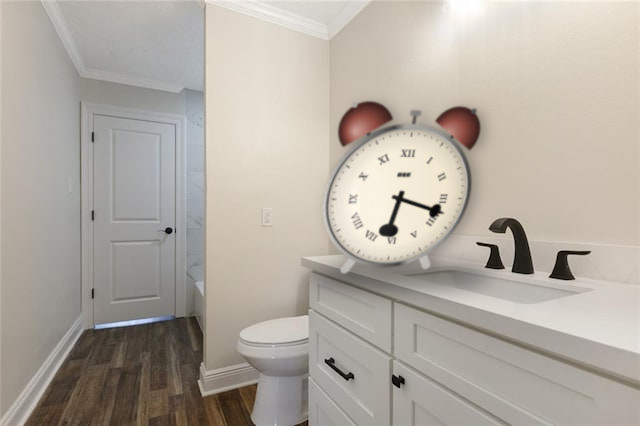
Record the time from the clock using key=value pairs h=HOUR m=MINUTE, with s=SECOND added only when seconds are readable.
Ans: h=6 m=18
